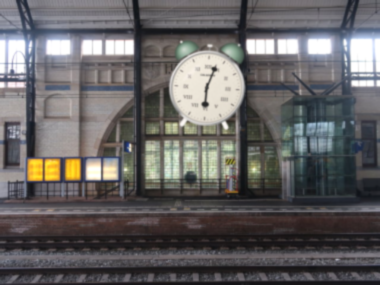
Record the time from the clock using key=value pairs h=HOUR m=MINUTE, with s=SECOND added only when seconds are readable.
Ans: h=6 m=3
